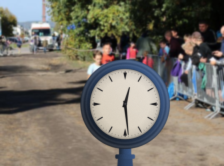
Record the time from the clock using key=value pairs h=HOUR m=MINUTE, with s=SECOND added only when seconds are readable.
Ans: h=12 m=29
